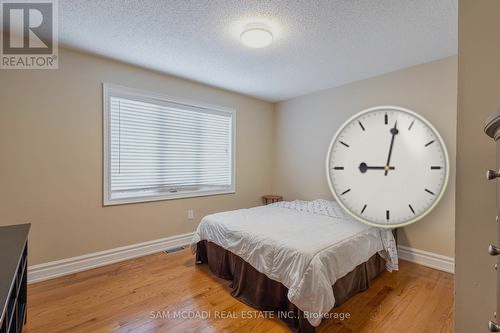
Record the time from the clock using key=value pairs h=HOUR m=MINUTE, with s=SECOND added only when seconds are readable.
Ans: h=9 m=2
